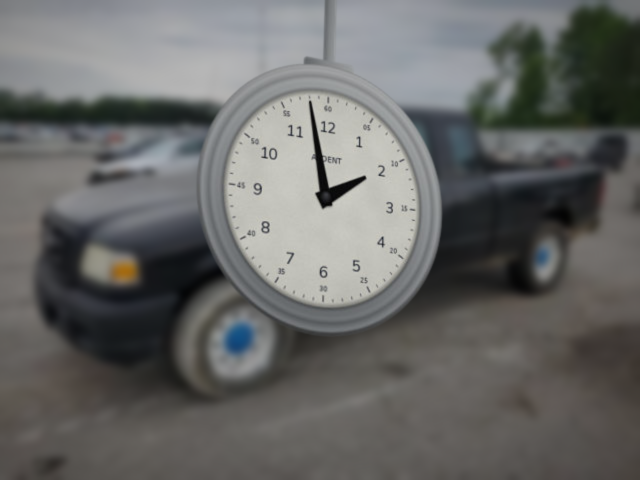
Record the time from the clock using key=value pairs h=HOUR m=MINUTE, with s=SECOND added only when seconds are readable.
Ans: h=1 m=58
